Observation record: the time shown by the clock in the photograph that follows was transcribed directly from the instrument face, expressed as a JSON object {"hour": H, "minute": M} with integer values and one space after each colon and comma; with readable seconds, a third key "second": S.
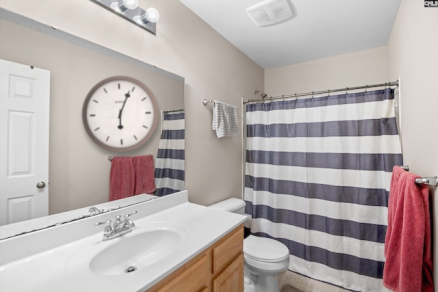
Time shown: {"hour": 6, "minute": 4}
